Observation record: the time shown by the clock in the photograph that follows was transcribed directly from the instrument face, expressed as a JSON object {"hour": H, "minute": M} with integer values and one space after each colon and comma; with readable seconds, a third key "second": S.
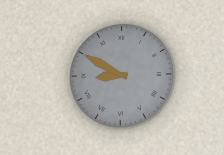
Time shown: {"hour": 8, "minute": 50}
